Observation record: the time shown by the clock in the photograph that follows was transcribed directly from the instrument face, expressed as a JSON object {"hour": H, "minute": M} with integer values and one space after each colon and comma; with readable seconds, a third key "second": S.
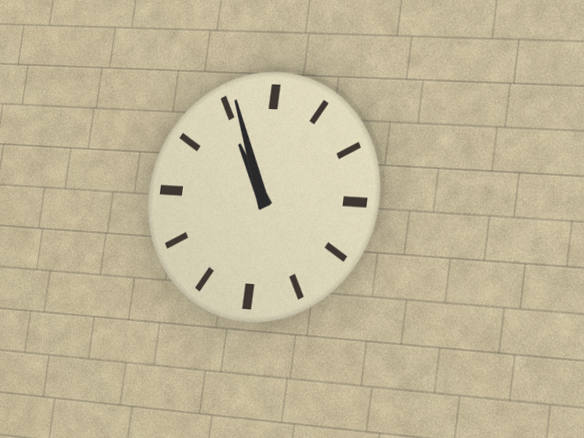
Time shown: {"hour": 10, "minute": 56}
